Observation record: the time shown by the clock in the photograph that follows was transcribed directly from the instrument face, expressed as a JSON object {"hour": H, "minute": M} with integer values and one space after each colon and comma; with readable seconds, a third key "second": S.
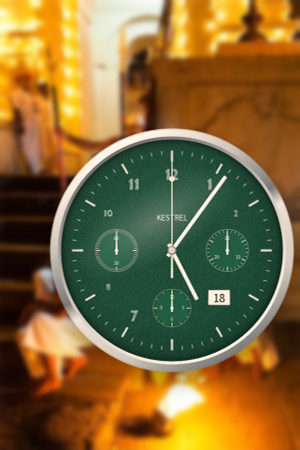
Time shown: {"hour": 5, "minute": 6}
